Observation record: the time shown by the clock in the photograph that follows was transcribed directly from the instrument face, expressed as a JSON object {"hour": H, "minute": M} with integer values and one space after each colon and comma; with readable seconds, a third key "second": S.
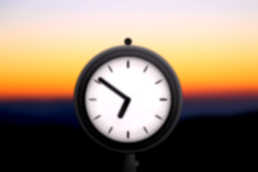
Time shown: {"hour": 6, "minute": 51}
